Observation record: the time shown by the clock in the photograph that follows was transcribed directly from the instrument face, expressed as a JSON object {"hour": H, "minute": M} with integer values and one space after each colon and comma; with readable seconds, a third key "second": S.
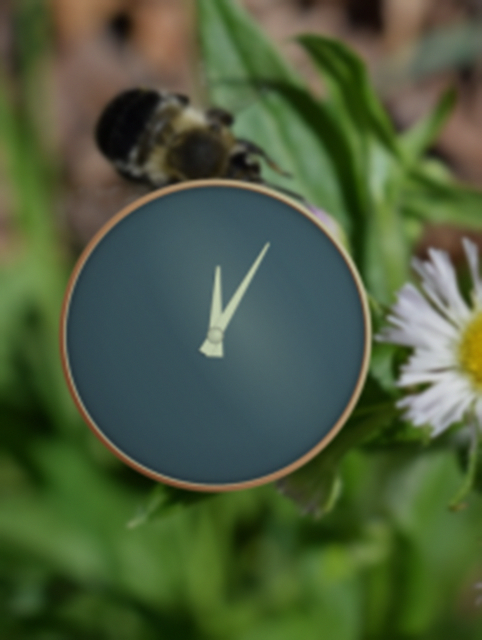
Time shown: {"hour": 12, "minute": 5}
